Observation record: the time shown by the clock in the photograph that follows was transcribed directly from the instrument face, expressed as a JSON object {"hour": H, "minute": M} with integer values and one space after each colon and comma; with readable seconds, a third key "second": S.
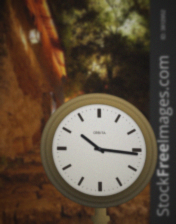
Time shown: {"hour": 10, "minute": 16}
